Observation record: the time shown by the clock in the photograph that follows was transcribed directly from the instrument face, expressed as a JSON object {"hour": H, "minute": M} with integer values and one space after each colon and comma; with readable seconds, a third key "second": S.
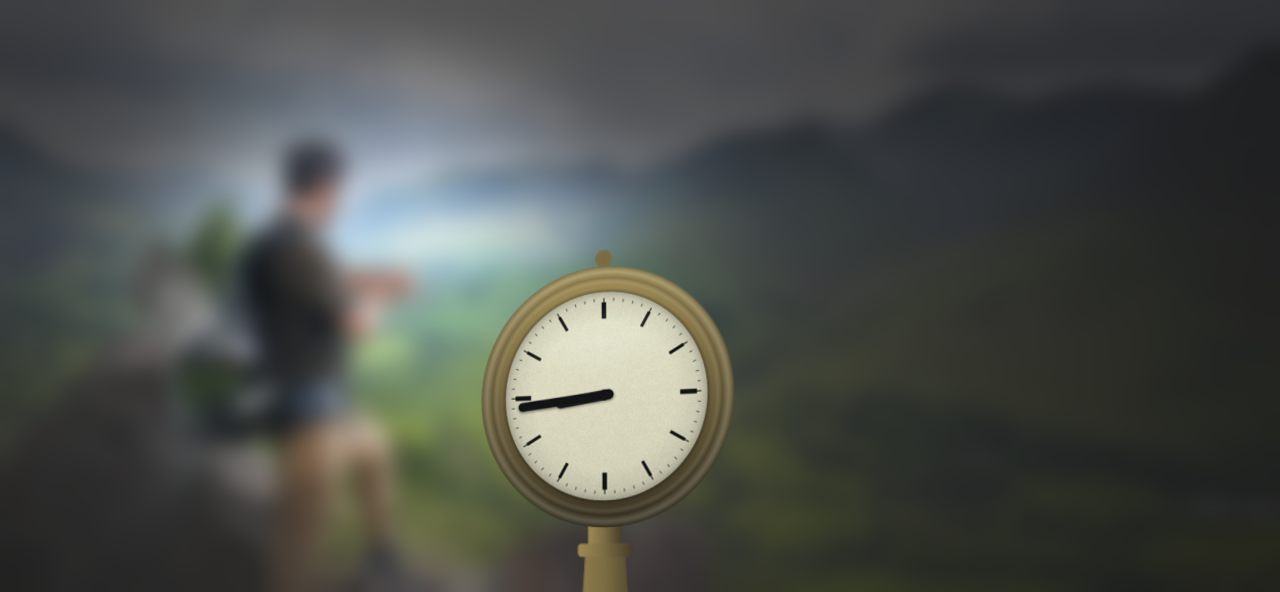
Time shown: {"hour": 8, "minute": 44}
